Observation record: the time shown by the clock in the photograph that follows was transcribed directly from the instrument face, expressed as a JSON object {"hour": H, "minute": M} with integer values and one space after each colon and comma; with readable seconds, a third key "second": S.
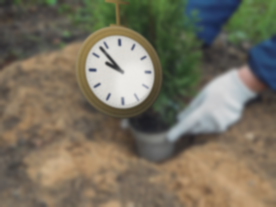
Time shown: {"hour": 9, "minute": 53}
